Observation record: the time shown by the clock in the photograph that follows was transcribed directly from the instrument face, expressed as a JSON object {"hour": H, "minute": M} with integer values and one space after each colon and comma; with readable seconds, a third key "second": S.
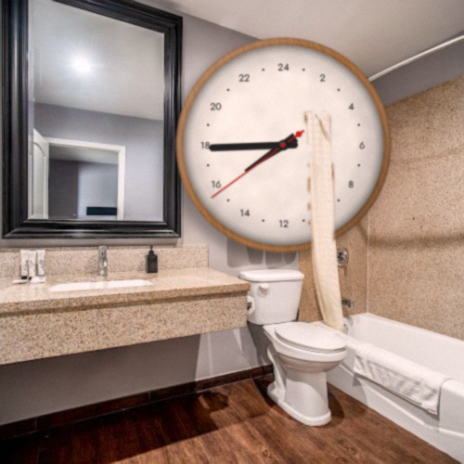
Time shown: {"hour": 15, "minute": 44, "second": 39}
